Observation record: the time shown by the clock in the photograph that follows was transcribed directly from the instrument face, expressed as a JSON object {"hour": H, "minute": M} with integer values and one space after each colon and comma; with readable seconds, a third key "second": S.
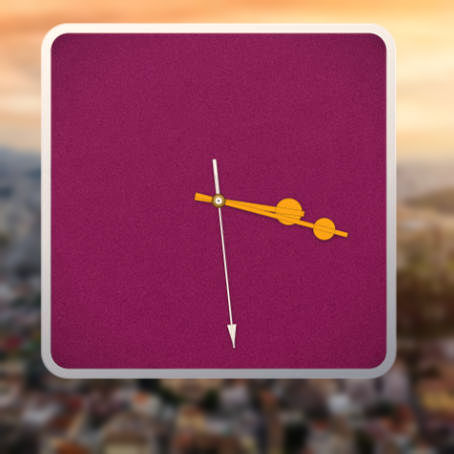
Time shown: {"hour": 3, "minute": 17, "second": 29}
